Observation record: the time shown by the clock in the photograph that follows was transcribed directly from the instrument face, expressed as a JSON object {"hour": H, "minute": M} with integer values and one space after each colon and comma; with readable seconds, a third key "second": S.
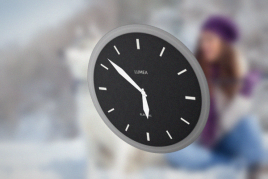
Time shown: {"hour": 5, "minute": 52}
